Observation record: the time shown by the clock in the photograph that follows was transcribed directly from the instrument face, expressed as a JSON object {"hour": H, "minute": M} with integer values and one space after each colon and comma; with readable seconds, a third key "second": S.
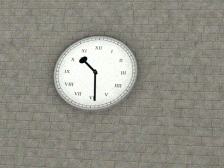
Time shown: {"hour": 10, "minute": 29}
